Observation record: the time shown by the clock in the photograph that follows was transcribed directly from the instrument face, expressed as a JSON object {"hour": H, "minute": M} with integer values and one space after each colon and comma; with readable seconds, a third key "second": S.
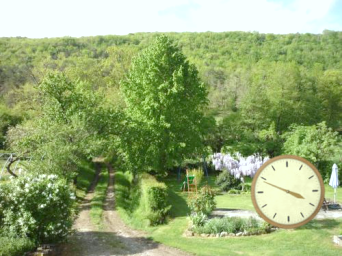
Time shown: {"hour": 3, "minute": 49}
